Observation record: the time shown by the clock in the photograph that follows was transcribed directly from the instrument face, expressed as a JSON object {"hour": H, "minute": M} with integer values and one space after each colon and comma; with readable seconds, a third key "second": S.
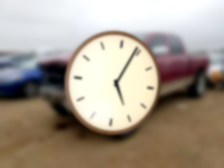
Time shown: {"hour": 5, "minute": 4}
